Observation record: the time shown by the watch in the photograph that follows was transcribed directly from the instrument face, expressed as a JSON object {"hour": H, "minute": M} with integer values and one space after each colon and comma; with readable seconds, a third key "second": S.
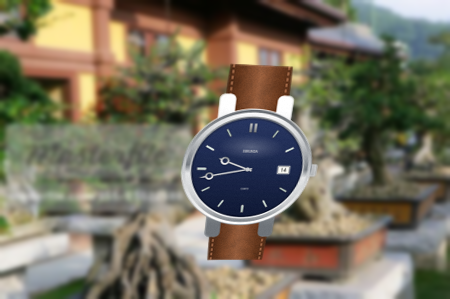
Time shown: {"hour": 9, "minute": 43}
